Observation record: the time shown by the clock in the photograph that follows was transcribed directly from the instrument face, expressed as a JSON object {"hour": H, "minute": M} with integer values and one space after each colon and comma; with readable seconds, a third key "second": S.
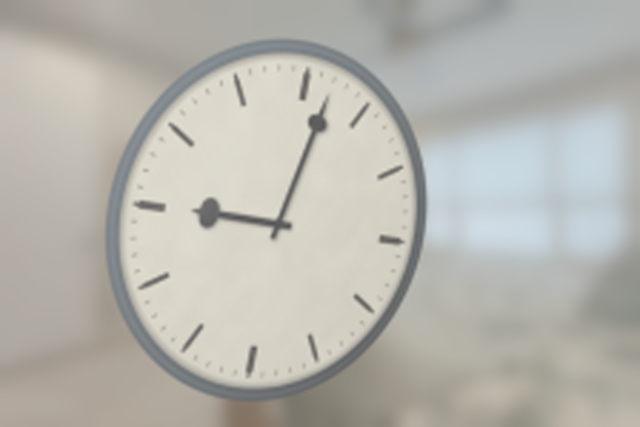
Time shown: {"hour": 9, "minute": 2}
